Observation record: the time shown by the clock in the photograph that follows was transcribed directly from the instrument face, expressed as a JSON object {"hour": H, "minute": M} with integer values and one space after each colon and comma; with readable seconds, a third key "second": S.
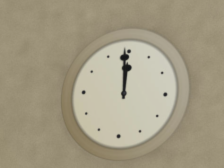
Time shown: {"hour": 11, "minute": 59}
